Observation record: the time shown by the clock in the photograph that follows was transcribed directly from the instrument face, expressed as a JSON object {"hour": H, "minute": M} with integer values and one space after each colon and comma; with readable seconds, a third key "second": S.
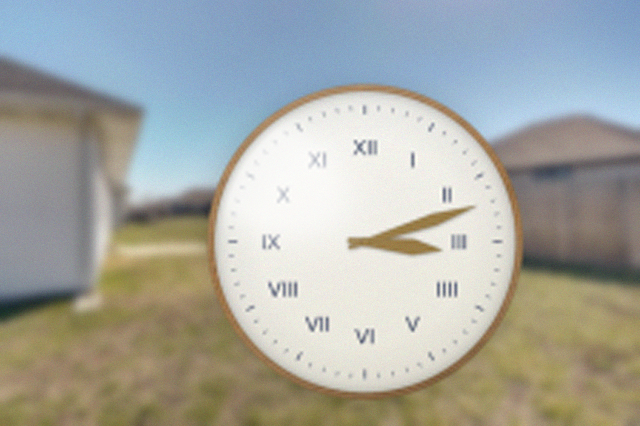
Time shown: {"hour": 3, "minute": 12}
